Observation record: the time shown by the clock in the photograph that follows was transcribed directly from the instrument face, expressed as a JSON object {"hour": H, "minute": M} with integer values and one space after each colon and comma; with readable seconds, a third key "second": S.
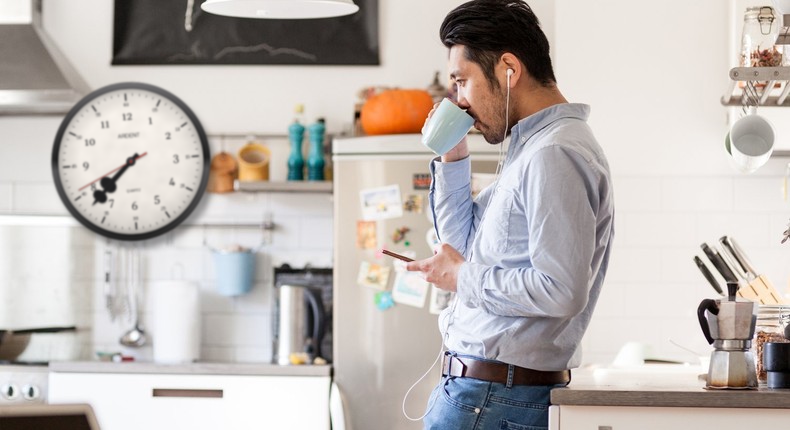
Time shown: {"hour": 7, "minute": 37, "second": 41}
